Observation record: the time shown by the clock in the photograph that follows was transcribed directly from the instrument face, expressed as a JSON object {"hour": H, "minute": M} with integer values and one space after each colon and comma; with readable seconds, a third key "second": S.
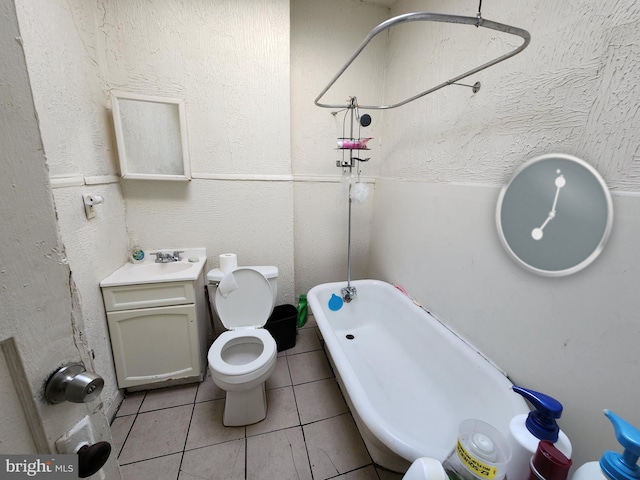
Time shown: {"hour": 7, "minute": 1}
